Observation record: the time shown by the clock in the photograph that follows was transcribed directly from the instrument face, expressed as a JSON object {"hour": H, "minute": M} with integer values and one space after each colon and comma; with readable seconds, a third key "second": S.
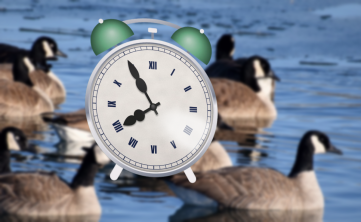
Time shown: {"hour": 7, "minute": 55}
